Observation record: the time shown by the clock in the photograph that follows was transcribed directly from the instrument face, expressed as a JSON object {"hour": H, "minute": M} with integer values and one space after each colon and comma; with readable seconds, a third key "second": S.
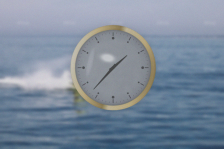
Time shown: {"hour": 1, "minute": 37}
